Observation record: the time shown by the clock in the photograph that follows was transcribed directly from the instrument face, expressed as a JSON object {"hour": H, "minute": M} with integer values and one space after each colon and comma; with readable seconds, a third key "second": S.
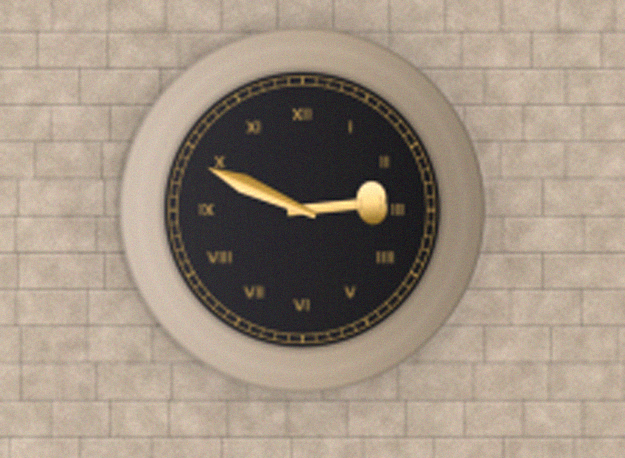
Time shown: {"hour": 2, "minute": 49}
